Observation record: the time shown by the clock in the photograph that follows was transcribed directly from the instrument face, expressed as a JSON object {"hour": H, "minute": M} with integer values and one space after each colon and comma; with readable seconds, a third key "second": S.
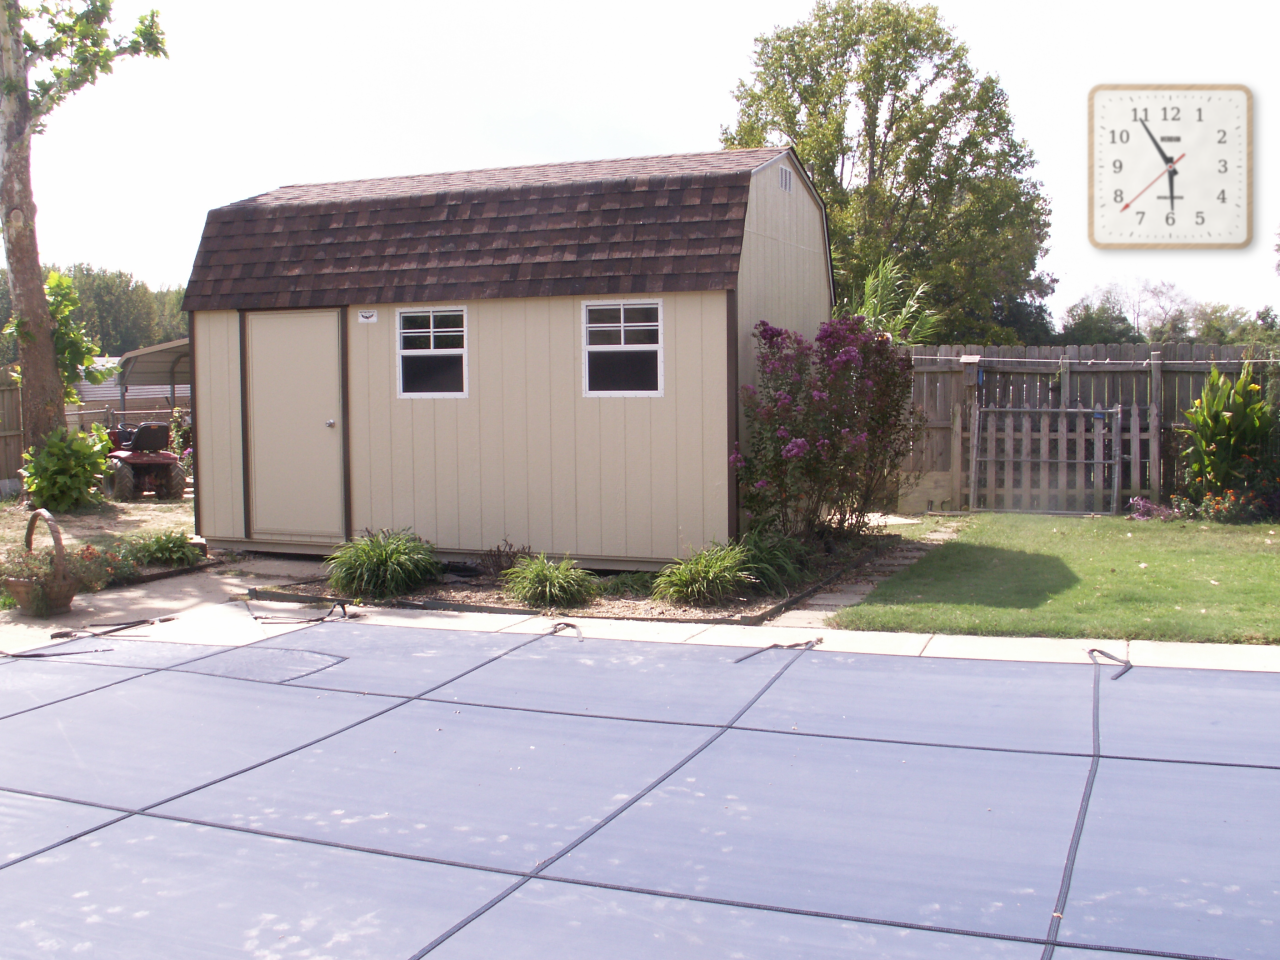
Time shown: {"hour": 5, "minute": 54, "second": 38}
